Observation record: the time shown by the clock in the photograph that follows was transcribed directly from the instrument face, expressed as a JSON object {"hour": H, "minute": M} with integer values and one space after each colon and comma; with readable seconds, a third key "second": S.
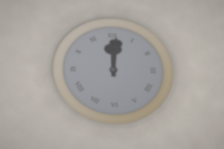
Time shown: {"hour": 12, "minute": 1}
